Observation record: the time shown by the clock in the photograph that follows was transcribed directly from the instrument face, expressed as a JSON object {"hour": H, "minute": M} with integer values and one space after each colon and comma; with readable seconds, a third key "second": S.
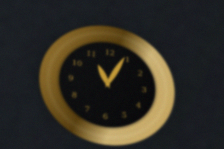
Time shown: {"hour": 11, "minute": 4}
